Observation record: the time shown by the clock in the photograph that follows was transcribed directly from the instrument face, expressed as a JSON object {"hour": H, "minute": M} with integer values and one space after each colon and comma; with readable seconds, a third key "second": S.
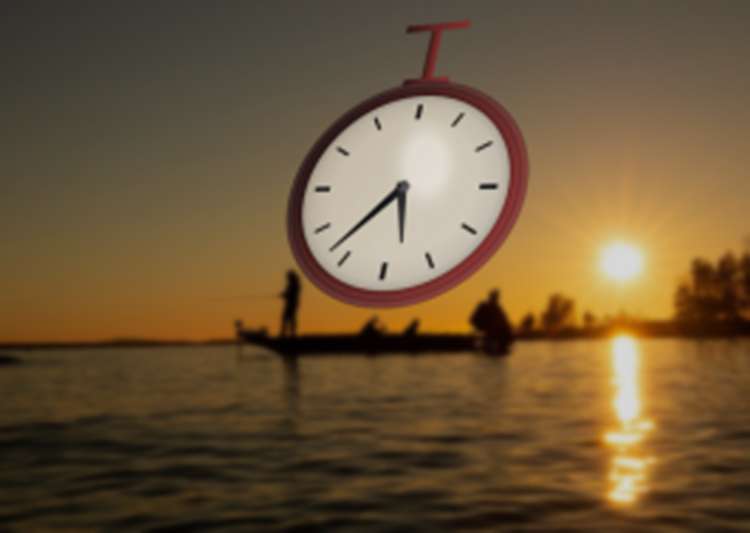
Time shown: {"hour": 5, "minute": 37}
